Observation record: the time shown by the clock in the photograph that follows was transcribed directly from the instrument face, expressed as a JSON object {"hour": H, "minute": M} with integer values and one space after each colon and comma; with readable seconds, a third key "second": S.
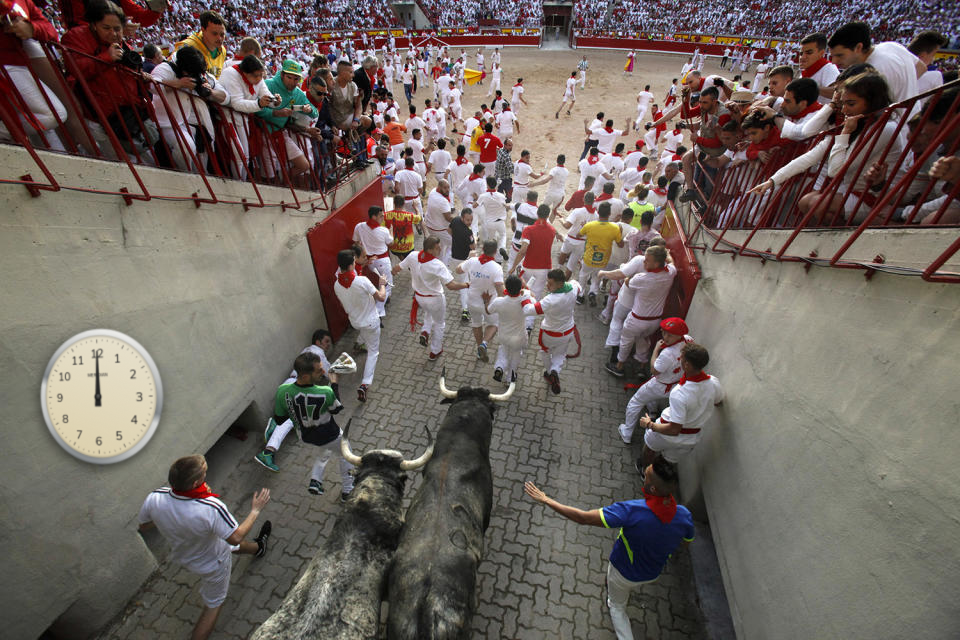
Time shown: {"hour": 12, "minute": 0}
